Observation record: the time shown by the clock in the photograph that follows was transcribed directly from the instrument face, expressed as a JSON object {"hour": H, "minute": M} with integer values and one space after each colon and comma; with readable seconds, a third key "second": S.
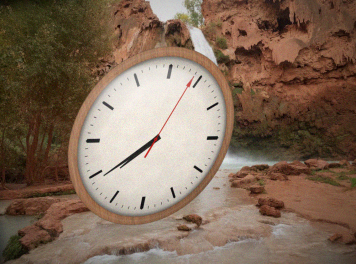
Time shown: {"hour": 7, "minute": 39, "second": 4}
